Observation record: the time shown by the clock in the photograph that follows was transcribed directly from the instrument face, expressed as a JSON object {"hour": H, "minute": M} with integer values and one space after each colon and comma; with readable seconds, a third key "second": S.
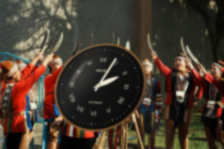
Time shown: {"hour": 2, "minute": 4}
